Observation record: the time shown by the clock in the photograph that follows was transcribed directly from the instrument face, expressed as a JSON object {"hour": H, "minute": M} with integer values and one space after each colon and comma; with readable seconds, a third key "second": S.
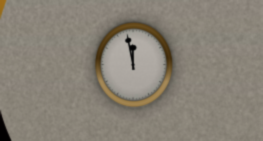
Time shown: {"hour": 11, "minute": 58}
